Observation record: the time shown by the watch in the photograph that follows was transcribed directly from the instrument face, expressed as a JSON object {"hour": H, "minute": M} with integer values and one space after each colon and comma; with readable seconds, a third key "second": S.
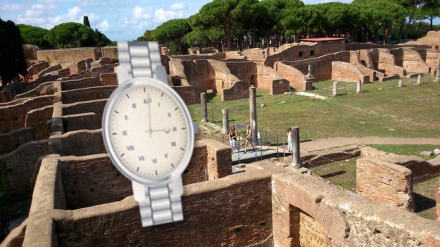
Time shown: {"hour": 3, "minute": 1}
